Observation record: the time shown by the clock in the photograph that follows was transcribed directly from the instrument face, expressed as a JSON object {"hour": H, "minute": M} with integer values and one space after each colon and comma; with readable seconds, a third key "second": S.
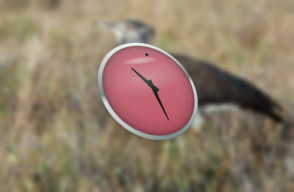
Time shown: {"hour": 10, "minute": 27}
